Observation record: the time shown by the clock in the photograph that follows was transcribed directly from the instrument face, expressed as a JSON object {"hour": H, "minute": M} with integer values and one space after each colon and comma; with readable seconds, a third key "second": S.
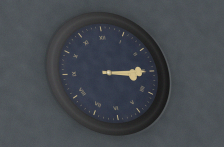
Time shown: {"hour": 3, "minute": 15}
